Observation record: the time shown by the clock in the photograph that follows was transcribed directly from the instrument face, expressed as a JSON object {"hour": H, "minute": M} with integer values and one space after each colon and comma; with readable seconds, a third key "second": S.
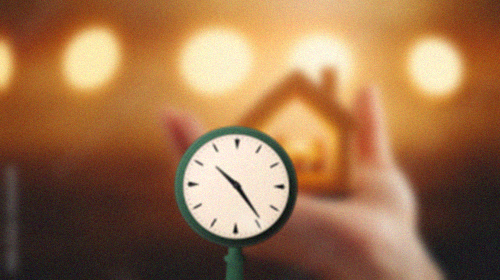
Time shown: {"hour": 10, "minute": 24}
